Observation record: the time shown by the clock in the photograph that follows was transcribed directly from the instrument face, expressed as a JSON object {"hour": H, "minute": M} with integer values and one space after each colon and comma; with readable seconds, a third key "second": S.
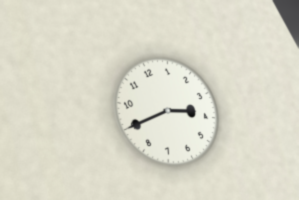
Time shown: {"hour": 3, "minute": 45}
